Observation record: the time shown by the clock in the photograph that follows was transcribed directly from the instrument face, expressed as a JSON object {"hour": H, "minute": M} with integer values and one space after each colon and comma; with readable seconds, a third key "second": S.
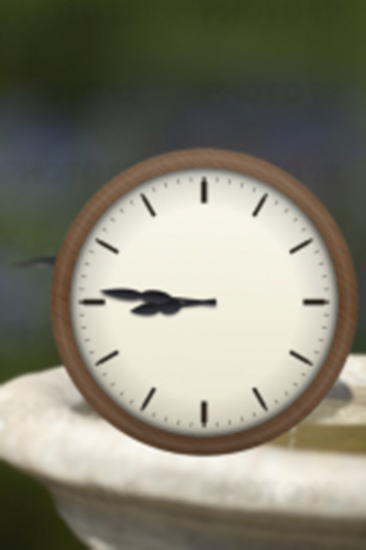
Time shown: {"hour": 8, "minute": 46}
